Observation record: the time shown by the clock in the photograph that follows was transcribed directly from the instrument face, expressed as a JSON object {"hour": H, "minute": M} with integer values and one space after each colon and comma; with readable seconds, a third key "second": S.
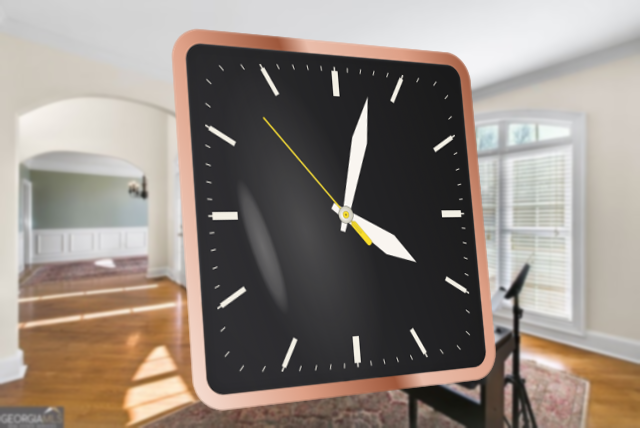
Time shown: {"hour": 4, "minute": 2, "second": 53}
